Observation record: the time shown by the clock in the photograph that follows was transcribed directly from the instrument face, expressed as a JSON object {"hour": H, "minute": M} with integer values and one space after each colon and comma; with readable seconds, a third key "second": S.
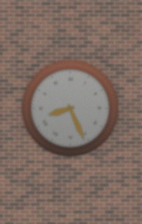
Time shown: {"hour": 8, "minute": 26}
